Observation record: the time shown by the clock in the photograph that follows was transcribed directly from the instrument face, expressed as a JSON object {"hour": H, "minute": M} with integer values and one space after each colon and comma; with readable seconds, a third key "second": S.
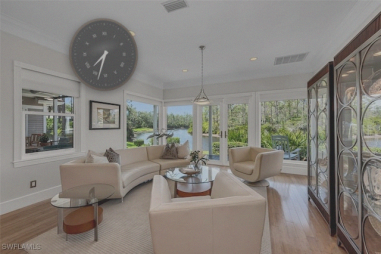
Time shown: {"hour": 7, "minute": 33}
